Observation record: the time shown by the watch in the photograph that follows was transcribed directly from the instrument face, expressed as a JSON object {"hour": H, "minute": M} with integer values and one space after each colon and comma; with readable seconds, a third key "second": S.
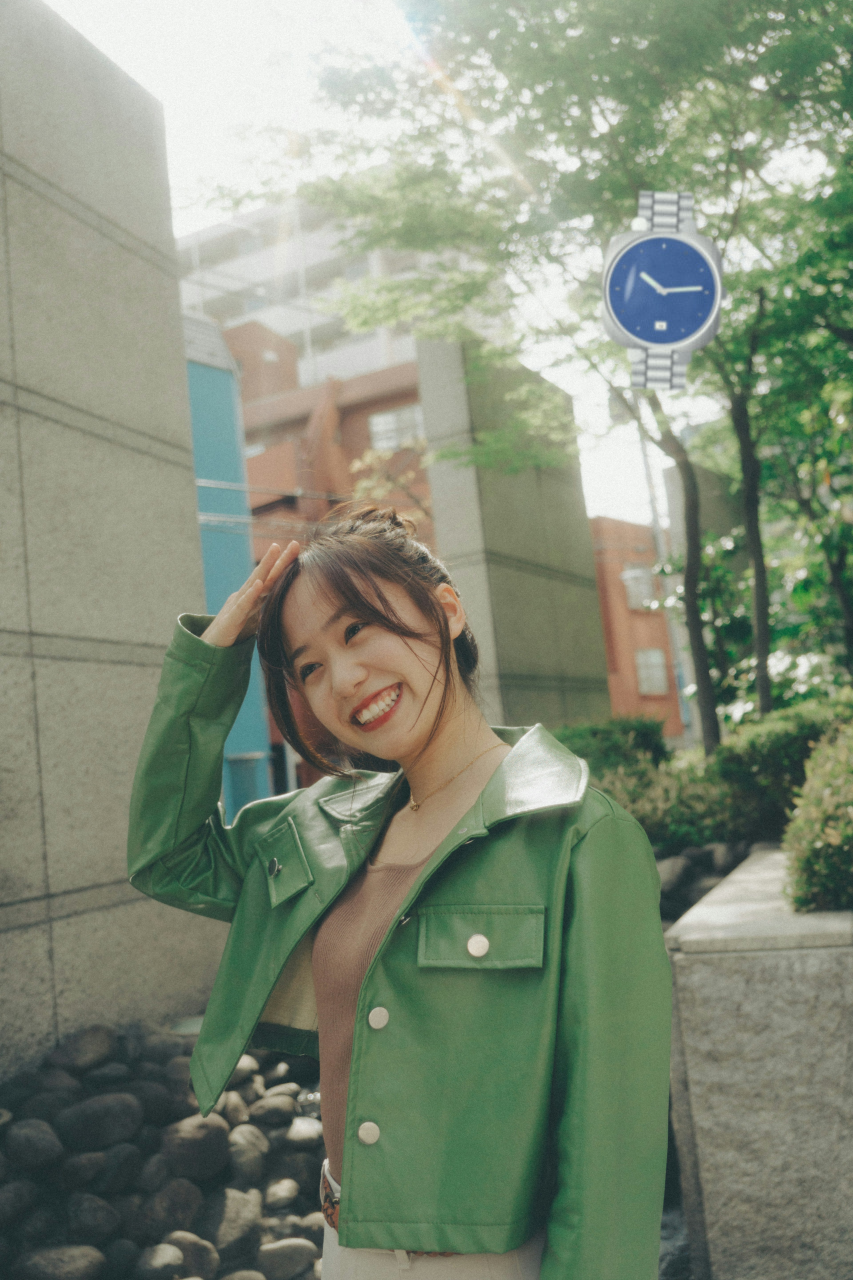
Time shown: {"hour": 10, "minute": 14}
